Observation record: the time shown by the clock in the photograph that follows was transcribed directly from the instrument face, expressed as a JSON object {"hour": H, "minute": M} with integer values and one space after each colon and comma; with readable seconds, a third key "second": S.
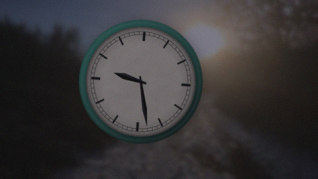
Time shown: {"hour": 9, "minute": 28}
